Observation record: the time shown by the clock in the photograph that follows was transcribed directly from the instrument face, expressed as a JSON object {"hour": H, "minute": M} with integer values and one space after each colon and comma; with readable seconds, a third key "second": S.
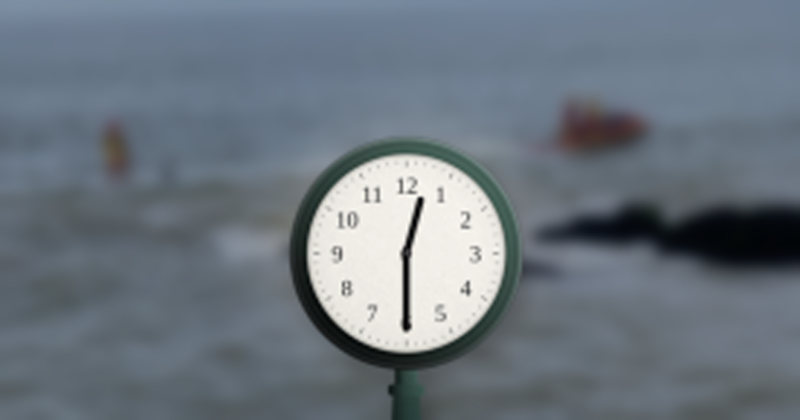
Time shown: {"hour": 12, "minute": 30}
